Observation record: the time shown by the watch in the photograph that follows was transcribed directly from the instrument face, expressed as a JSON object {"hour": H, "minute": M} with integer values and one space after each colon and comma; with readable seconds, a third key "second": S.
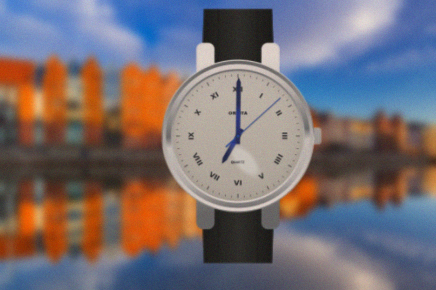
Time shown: {"hour": 7, "minute": 0, "second": 8}
